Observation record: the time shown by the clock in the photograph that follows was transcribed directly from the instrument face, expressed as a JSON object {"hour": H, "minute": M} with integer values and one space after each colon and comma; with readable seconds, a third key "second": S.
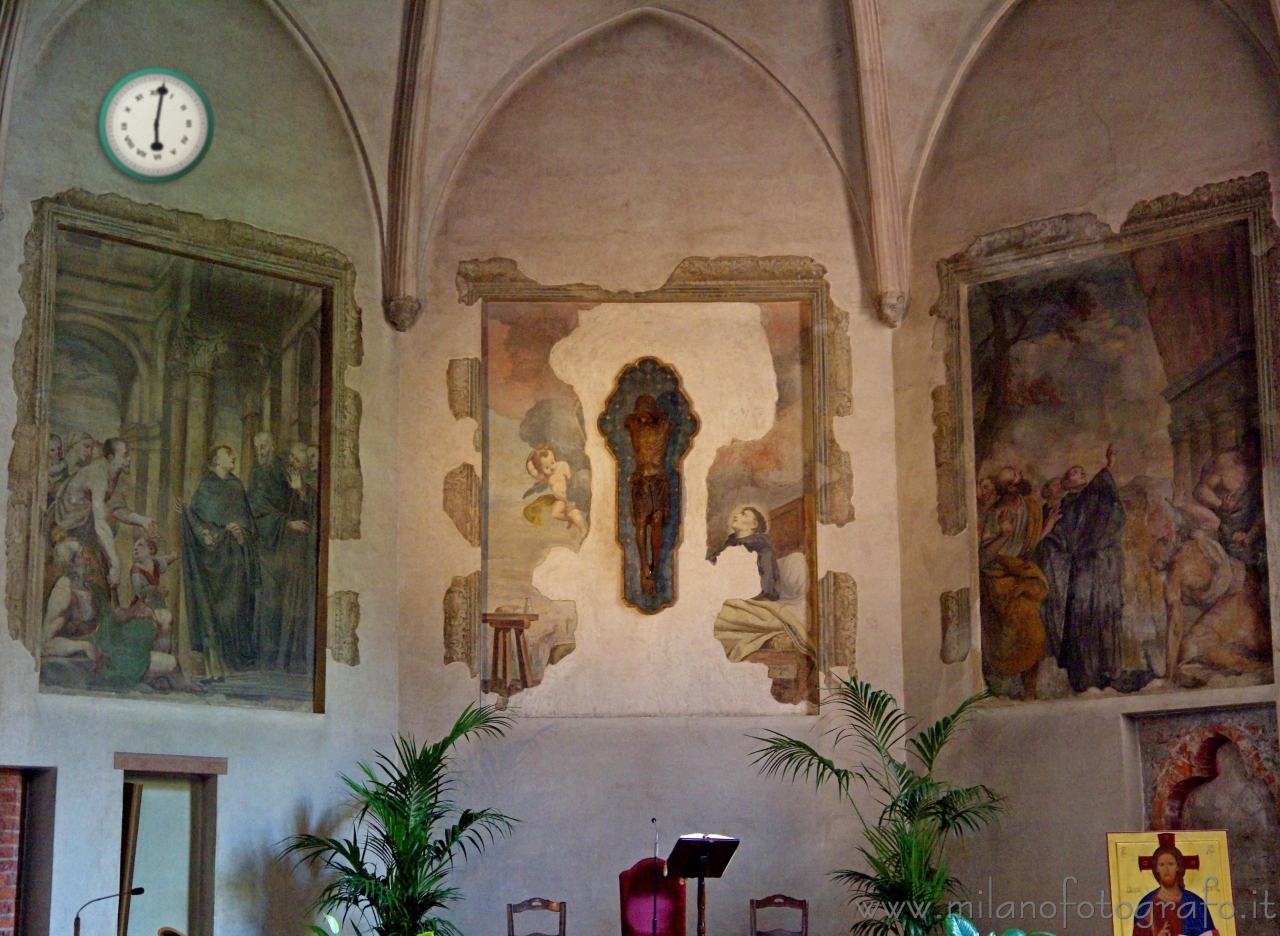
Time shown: {"hour": 6, "minute": 2}
